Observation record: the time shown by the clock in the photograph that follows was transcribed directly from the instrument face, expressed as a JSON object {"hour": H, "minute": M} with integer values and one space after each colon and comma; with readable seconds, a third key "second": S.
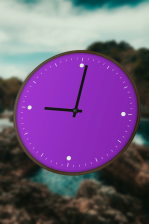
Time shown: {"hour": 9, "minute": 1}
